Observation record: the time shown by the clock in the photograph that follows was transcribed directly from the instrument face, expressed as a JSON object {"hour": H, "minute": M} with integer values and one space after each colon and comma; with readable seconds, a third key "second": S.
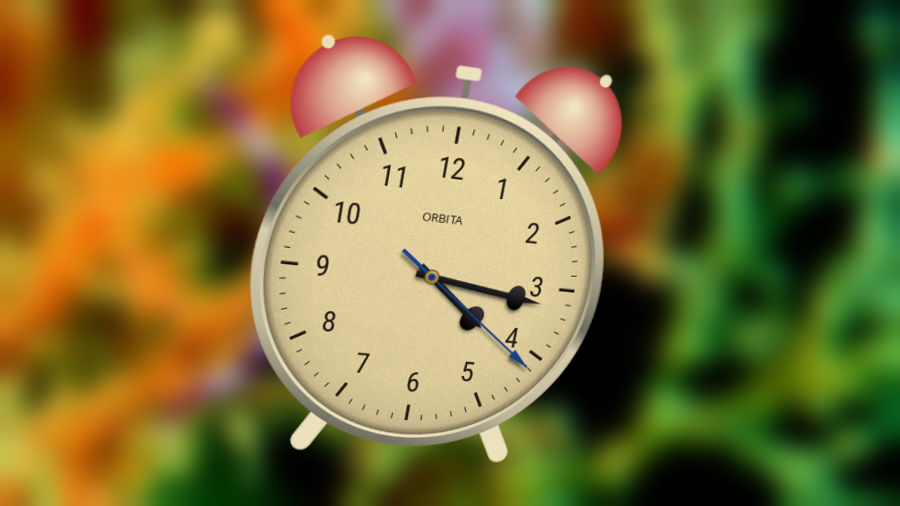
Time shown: {"hour": 4, "minute": 16, "second": 21}
